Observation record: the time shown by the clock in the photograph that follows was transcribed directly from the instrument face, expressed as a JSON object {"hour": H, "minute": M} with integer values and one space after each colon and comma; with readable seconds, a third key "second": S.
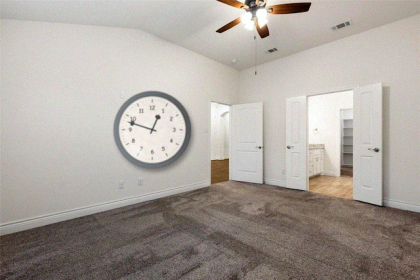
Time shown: {"hour": 12, "minute": 48}
